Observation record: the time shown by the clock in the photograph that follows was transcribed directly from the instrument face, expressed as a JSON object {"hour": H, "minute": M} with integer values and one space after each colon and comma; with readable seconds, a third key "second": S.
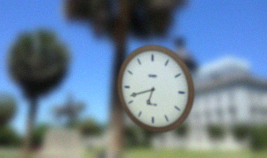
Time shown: {"hour": 6, "minute": 42}
